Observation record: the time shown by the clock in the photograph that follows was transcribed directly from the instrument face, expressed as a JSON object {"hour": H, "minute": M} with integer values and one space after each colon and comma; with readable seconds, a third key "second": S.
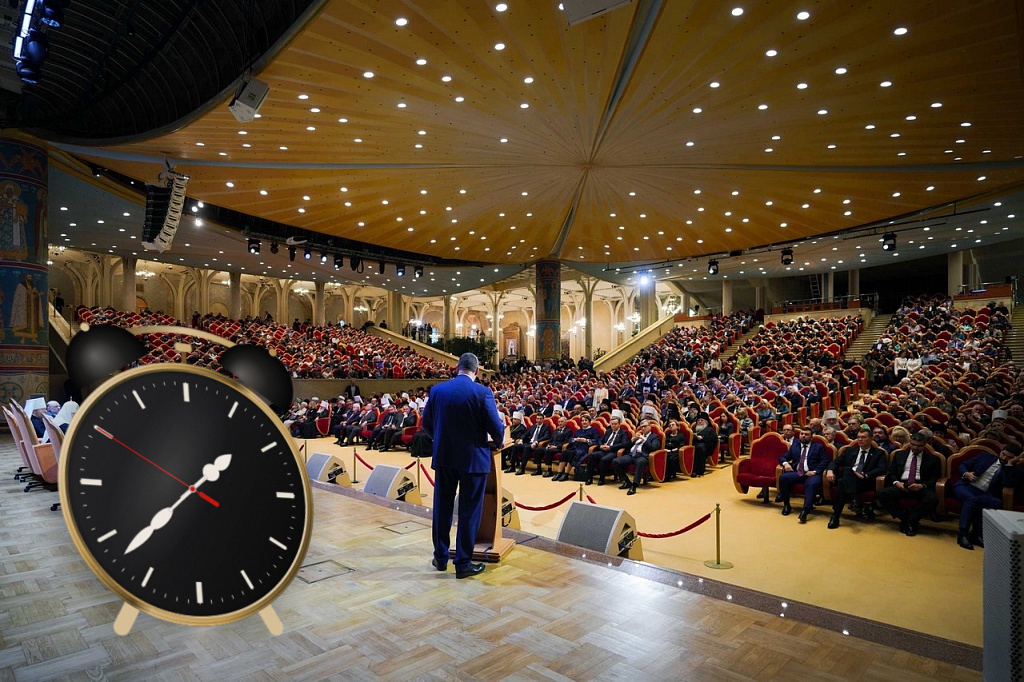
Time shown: {"hour": 1, "minute": 37, "second": 50}
